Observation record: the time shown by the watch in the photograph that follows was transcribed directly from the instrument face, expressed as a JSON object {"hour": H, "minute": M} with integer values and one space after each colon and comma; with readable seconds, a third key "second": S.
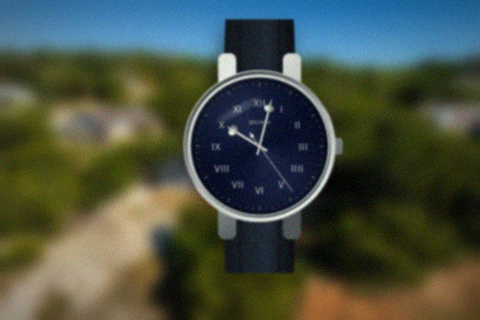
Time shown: {"hour": 10, "minute": 2, "second": 24}
